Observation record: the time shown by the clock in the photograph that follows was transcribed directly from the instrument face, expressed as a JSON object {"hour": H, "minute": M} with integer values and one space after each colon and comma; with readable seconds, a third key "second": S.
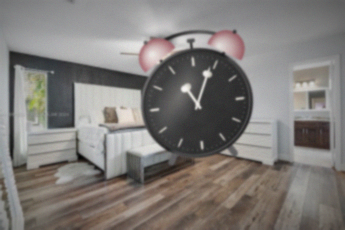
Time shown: {"hour": 11, "minute": 4}
